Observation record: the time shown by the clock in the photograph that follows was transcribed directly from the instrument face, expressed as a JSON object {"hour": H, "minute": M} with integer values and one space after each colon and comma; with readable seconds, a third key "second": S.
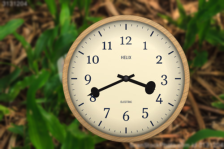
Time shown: {"hour": 3, "minute": 41}
